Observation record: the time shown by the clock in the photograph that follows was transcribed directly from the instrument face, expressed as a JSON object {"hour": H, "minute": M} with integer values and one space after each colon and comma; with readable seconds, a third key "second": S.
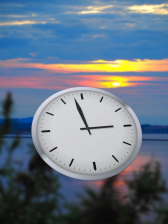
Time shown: {"hour": 2, "minute": 58}
